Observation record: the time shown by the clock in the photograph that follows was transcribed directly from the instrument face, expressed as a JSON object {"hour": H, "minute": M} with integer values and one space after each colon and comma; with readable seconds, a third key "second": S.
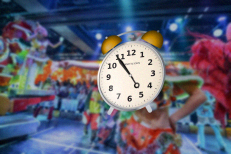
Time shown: {"hour": 4, "minute": 54}
